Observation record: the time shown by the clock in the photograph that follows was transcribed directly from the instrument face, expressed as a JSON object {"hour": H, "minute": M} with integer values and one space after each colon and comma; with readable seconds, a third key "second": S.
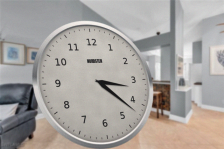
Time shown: {"hour": 3, "minute": 22}
